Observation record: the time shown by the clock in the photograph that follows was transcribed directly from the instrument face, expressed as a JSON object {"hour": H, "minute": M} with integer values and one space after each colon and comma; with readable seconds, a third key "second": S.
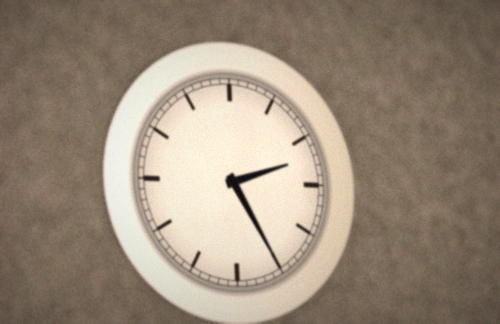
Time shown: {"hour": 2, "minute": 25}
